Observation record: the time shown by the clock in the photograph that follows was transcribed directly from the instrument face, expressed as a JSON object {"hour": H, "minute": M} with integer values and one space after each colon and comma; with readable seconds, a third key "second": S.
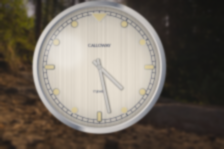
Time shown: {"hour": 4, "minute": 28}
